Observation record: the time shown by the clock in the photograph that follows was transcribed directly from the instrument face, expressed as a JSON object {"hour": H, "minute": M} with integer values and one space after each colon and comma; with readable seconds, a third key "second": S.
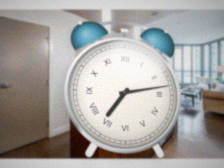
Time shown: {"hour": 7, "minute": 13}
